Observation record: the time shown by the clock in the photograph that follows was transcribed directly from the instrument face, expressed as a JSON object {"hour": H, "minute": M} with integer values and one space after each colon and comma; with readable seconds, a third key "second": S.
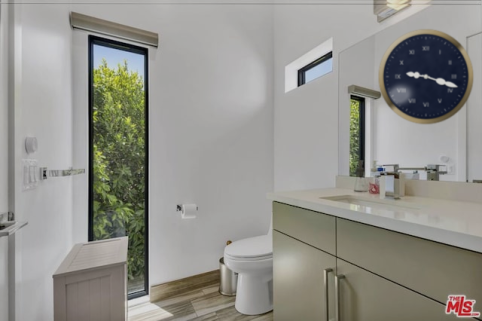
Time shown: {"hour": 9, "minute": 18}
